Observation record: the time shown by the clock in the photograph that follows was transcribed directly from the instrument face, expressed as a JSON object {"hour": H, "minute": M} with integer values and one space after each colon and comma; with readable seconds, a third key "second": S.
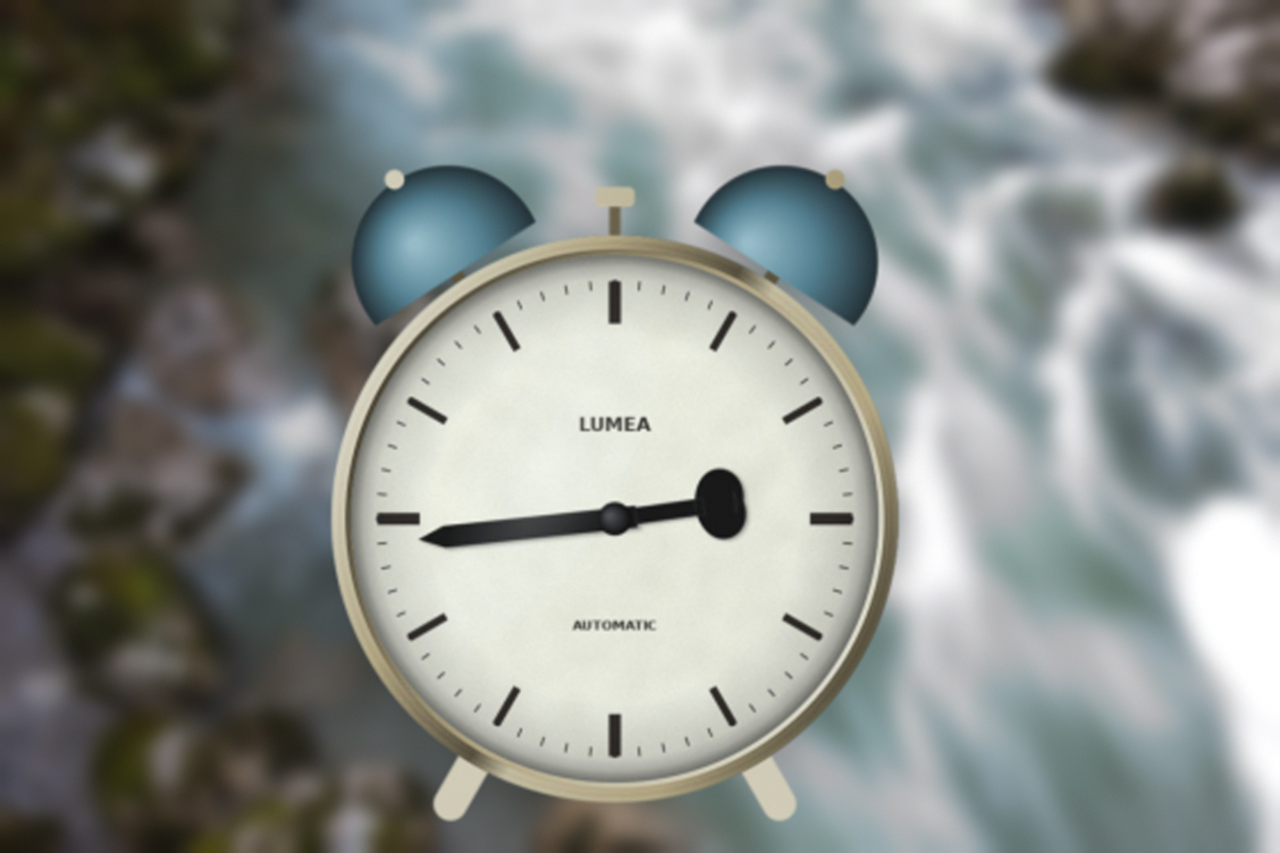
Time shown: {"hour": 2, "minute": 44}
